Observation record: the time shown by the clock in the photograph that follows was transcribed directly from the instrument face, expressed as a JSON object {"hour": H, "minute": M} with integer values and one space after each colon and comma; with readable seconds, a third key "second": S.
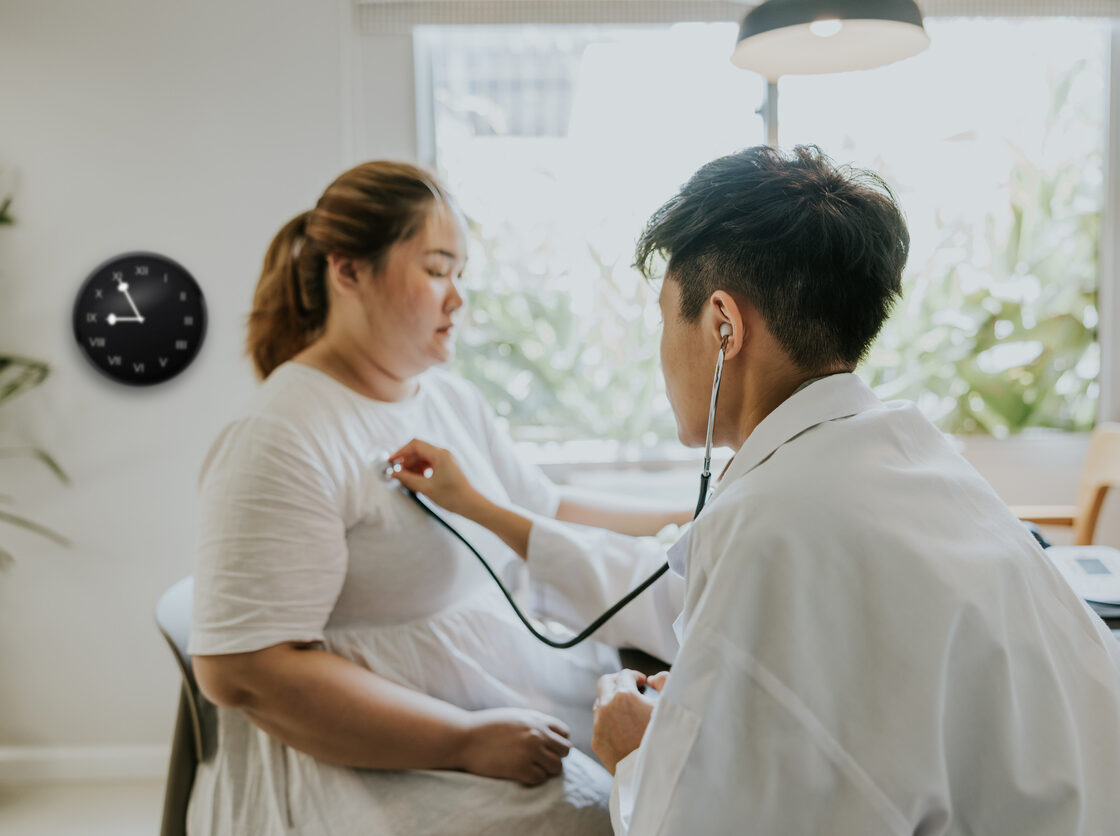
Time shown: {"hour": 8, "minute": 55}
